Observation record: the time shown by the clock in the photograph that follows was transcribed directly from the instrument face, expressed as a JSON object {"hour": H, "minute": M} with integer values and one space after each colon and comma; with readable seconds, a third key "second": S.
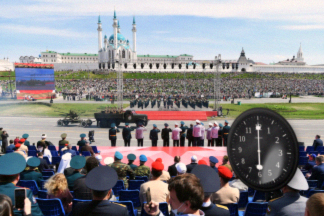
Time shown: {"hour": 6, "minute": 0}
